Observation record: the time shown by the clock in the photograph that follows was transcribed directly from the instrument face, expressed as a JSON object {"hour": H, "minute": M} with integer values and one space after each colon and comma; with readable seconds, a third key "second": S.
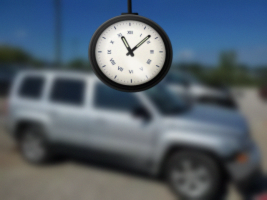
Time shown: {"hour": 11, "minute": 8}
